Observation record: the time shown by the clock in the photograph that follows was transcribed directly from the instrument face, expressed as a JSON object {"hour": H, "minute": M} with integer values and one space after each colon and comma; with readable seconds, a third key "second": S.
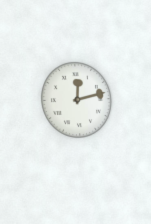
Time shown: {"hour": 12, "minute": 13}
